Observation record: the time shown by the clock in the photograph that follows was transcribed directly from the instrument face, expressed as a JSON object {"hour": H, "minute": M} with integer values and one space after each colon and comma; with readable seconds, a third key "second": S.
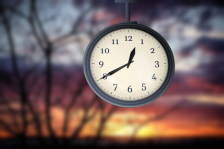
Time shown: {"hour": 12, "minute": 40}
